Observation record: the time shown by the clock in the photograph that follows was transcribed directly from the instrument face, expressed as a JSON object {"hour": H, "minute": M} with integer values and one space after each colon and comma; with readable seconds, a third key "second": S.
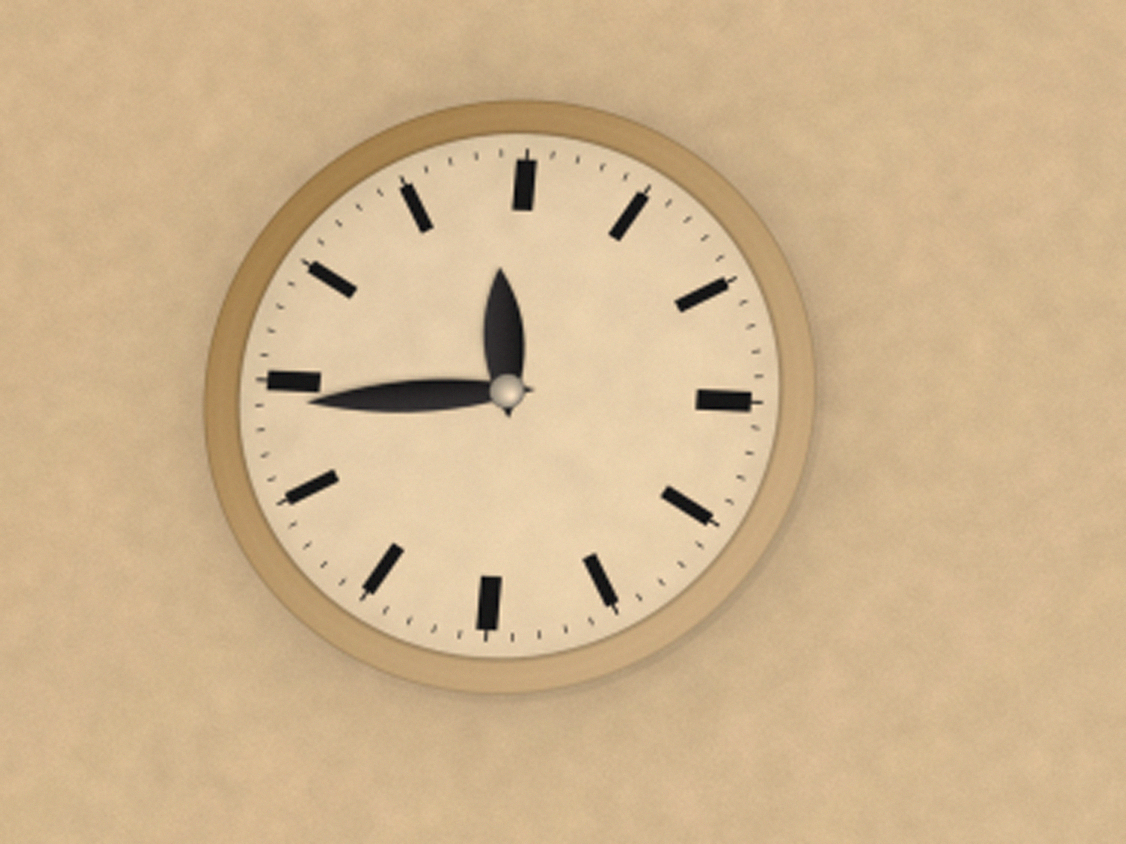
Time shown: {"hour": 11, "minute": 44}
